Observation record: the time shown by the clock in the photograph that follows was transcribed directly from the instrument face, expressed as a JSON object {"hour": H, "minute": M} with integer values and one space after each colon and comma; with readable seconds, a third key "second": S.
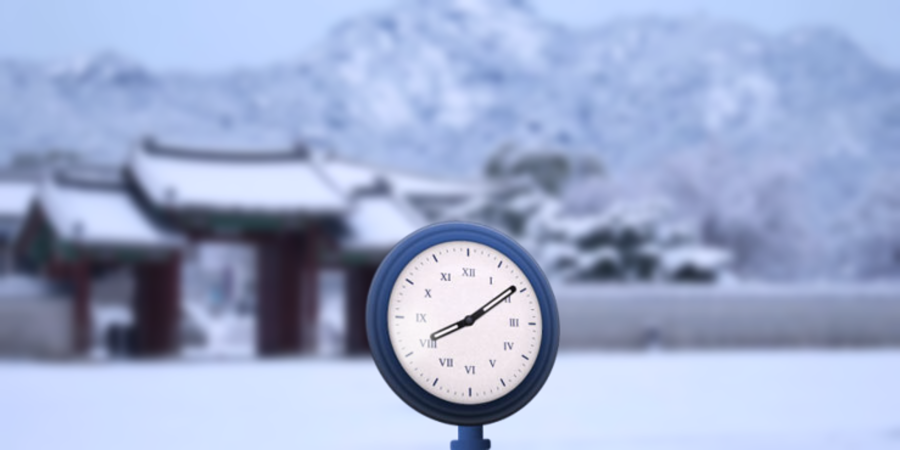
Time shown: {"hour": 8, "minute": 9}
